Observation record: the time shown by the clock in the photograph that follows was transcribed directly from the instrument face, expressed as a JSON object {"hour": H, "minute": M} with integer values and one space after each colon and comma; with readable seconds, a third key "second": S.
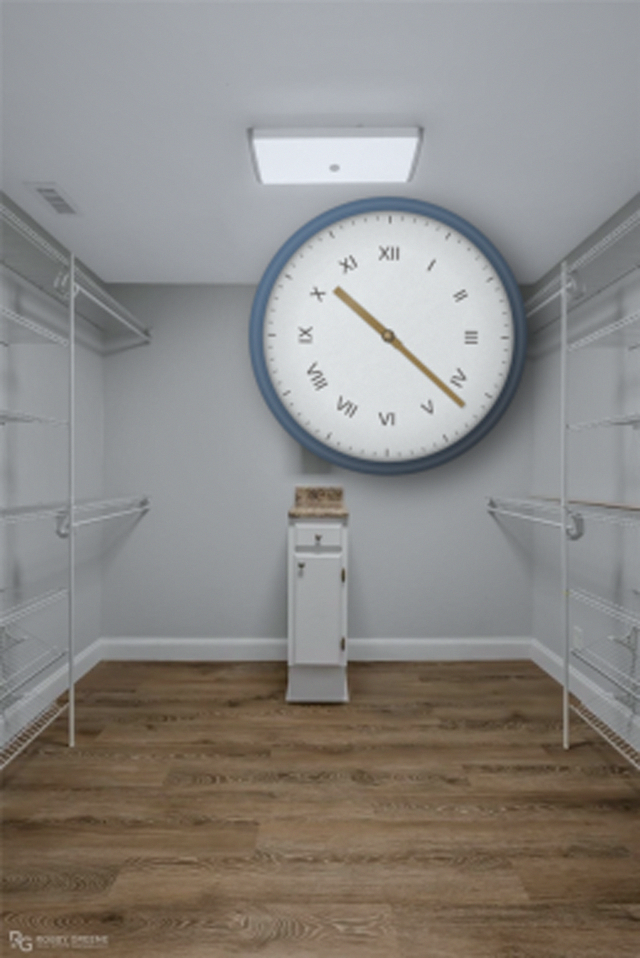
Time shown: {"hour": 10, "minute": 22}
